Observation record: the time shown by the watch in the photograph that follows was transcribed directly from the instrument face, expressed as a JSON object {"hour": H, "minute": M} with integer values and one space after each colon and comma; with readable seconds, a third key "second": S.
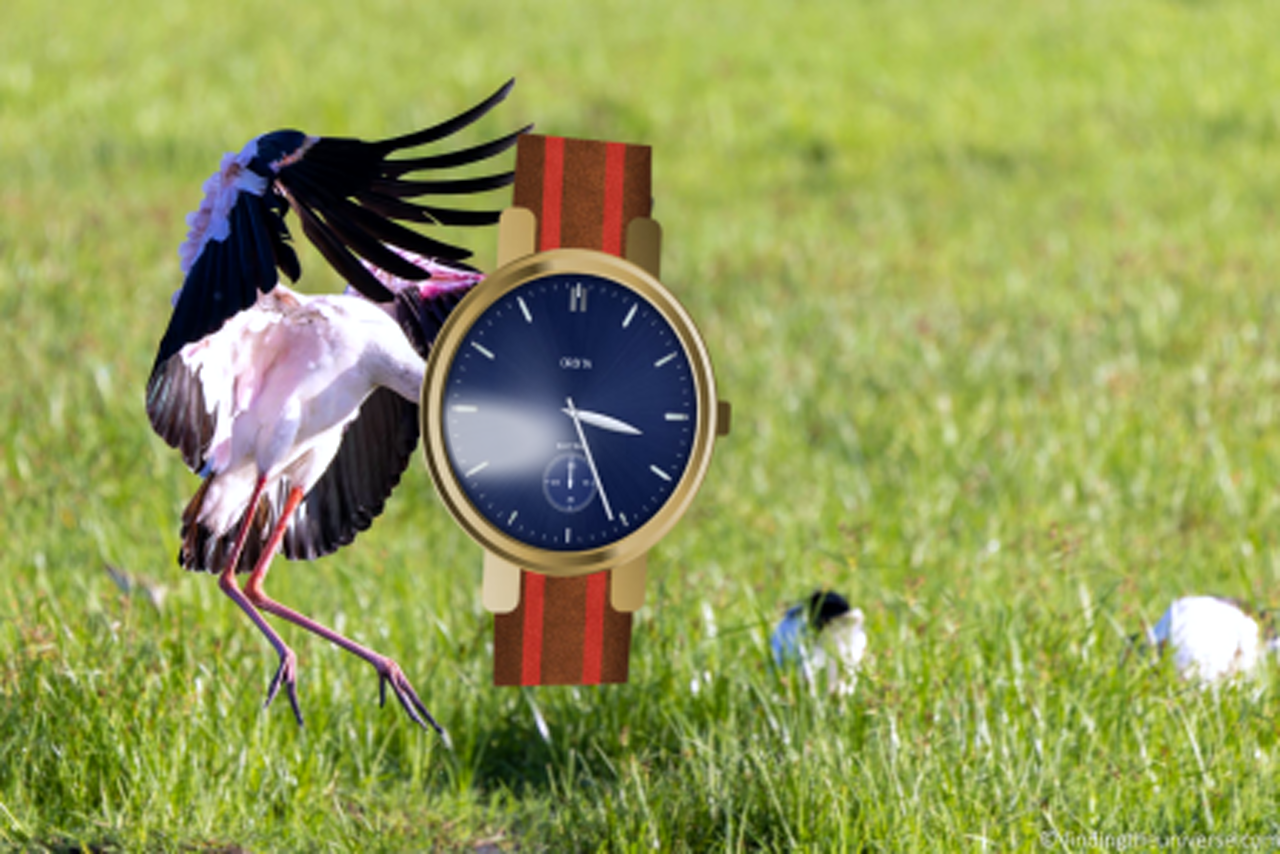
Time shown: {"hour": 3, "minute": 26}
